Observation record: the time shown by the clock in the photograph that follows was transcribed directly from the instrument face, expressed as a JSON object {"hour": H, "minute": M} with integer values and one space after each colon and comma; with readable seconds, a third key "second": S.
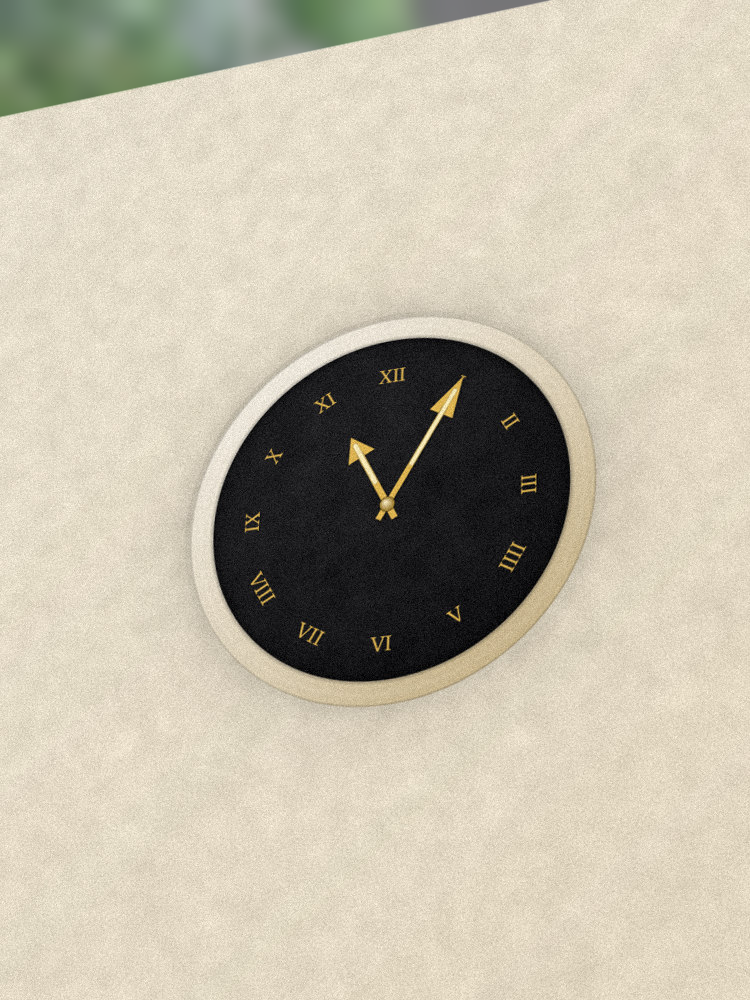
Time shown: {"hour": 11, "minute": 5}
